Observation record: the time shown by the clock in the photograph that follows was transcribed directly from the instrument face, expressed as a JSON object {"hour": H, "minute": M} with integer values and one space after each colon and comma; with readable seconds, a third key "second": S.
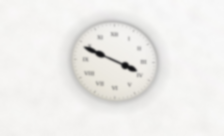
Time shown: {"hour": 3, "minute": 49}
